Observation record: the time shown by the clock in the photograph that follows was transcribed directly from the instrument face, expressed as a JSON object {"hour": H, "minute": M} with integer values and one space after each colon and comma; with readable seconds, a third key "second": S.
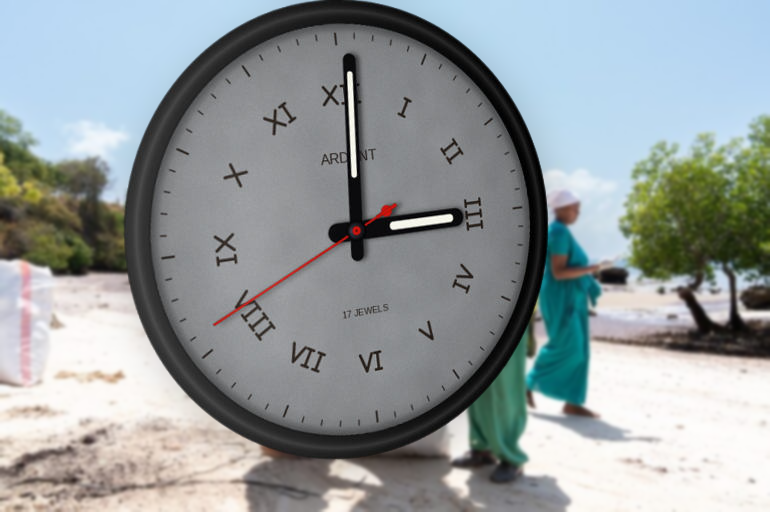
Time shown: {"hour": 3, "minute": 0, "second": 41}
